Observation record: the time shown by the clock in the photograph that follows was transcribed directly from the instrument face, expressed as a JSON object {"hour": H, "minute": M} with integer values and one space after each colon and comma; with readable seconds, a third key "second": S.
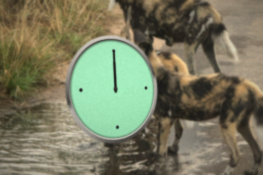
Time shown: {"hour": 12, "minute": 0}
